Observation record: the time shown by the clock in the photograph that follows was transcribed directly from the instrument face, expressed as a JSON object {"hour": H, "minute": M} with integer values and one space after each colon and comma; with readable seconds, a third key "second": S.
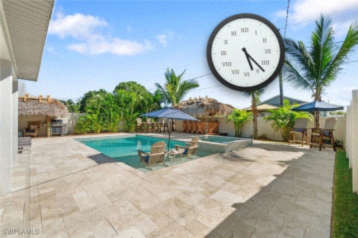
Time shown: {"hour": 5, "minute": 23}
